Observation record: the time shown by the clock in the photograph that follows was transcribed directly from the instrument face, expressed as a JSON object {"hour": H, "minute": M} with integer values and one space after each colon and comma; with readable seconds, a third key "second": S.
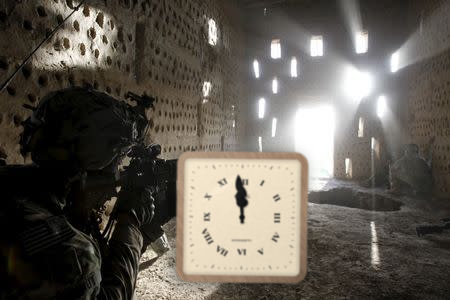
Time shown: {"hour": 11, "minute": 59}
